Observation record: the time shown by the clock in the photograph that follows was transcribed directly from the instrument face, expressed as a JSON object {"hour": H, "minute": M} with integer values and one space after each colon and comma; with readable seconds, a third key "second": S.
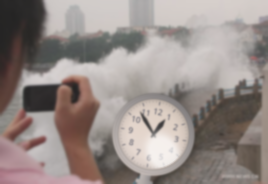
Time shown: {"hour": 12, "minute": 53}
